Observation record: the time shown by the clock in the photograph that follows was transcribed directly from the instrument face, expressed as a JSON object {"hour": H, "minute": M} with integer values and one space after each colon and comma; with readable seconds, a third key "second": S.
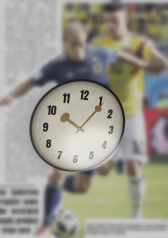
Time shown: {"hour": 10, "minute": 6}
